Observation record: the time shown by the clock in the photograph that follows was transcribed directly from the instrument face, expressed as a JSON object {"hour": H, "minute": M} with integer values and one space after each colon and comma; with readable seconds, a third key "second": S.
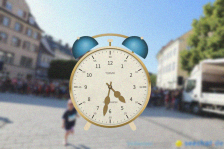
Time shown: {"hour": 4, "minute": 32}
